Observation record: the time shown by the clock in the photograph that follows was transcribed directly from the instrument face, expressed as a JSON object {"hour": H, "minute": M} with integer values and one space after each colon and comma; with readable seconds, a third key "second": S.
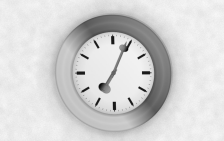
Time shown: {"hour": 7, "minute": 4}
